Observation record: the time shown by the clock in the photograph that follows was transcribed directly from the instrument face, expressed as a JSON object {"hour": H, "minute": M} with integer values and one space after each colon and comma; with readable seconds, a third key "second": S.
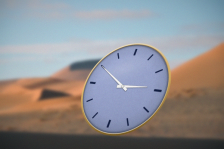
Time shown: {"hour": 2, "minute": 50}
